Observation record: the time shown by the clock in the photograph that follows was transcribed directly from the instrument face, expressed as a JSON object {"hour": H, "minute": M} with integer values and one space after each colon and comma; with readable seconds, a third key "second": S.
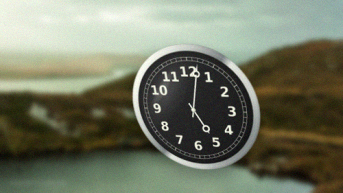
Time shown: {"hour": 5, "minute": 2}
